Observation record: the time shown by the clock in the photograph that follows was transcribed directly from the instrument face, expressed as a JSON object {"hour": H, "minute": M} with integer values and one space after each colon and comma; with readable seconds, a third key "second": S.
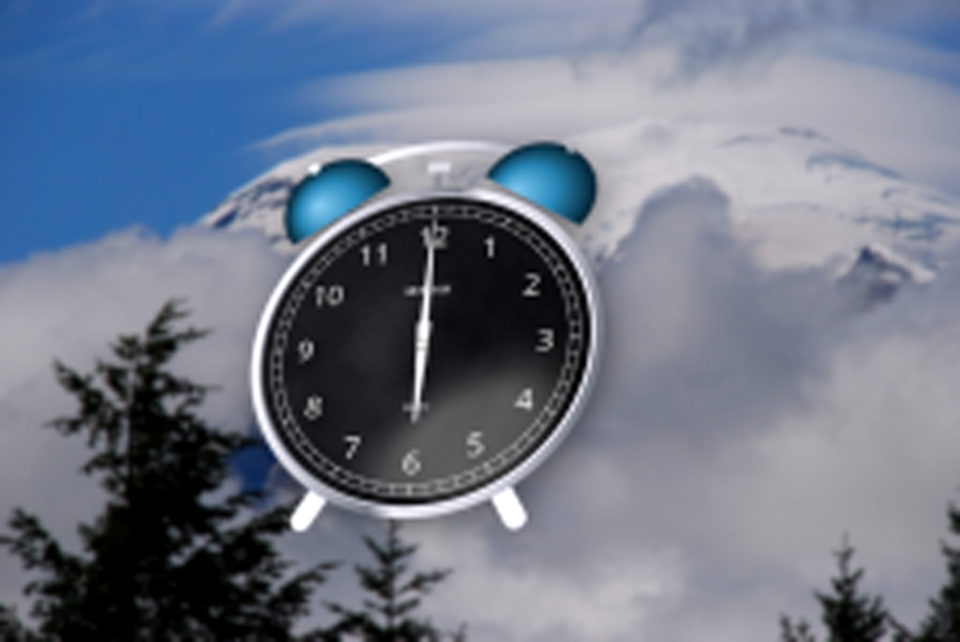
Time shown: {"hour": 6, "minute": 0}
